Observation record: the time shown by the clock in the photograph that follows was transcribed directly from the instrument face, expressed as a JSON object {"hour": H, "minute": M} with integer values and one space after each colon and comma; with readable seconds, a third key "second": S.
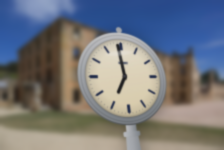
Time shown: {"hour": 6, "minute": 59}
